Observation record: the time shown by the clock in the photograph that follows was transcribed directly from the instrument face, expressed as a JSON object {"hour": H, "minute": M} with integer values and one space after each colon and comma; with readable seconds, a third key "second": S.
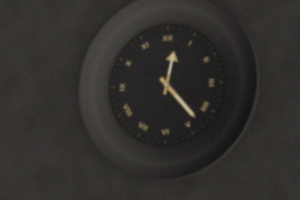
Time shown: {"hour": 12, "minute": 23}
